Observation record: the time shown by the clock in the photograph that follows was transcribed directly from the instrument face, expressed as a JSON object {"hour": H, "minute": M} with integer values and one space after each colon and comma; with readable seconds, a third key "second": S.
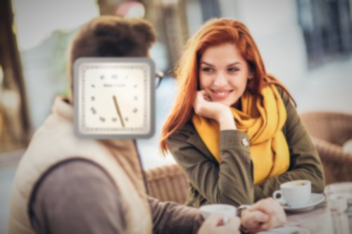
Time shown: {"hour": 5, "minute": 27}
